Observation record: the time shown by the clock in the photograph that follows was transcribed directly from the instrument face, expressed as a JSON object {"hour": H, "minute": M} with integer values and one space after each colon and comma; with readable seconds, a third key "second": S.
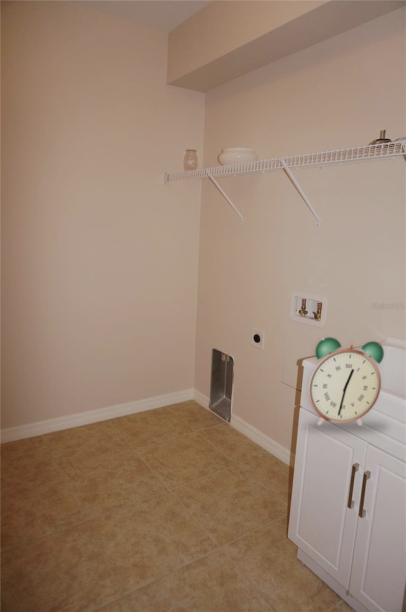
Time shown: {"hour": 12, "minute": 31}
